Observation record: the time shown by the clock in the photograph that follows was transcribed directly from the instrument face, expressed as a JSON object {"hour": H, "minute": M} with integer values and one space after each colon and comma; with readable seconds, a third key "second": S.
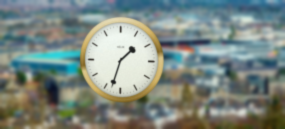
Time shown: {"hour": 1, "minute": 33}
